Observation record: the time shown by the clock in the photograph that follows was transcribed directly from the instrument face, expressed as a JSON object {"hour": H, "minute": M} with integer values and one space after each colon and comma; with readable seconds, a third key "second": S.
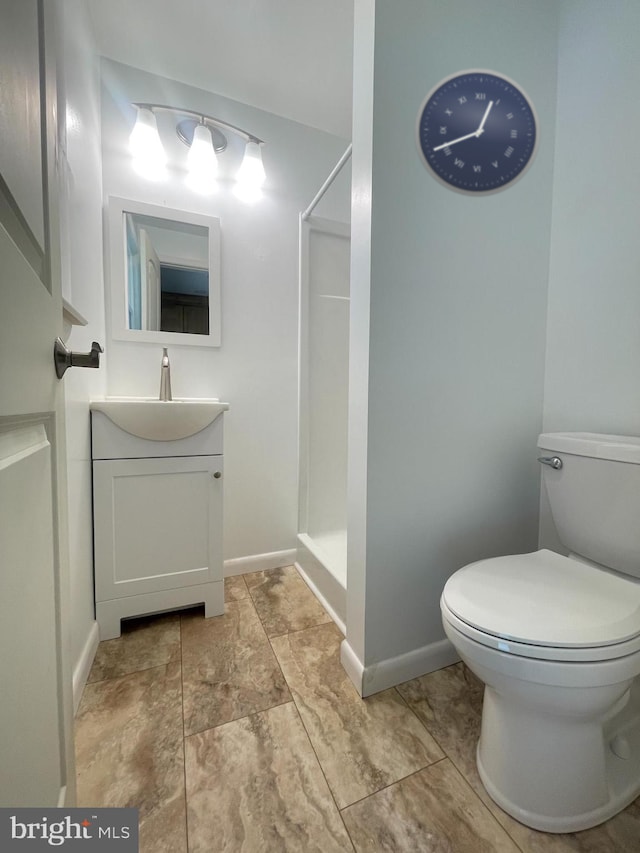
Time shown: {"hour": 12, "minute": 41}
